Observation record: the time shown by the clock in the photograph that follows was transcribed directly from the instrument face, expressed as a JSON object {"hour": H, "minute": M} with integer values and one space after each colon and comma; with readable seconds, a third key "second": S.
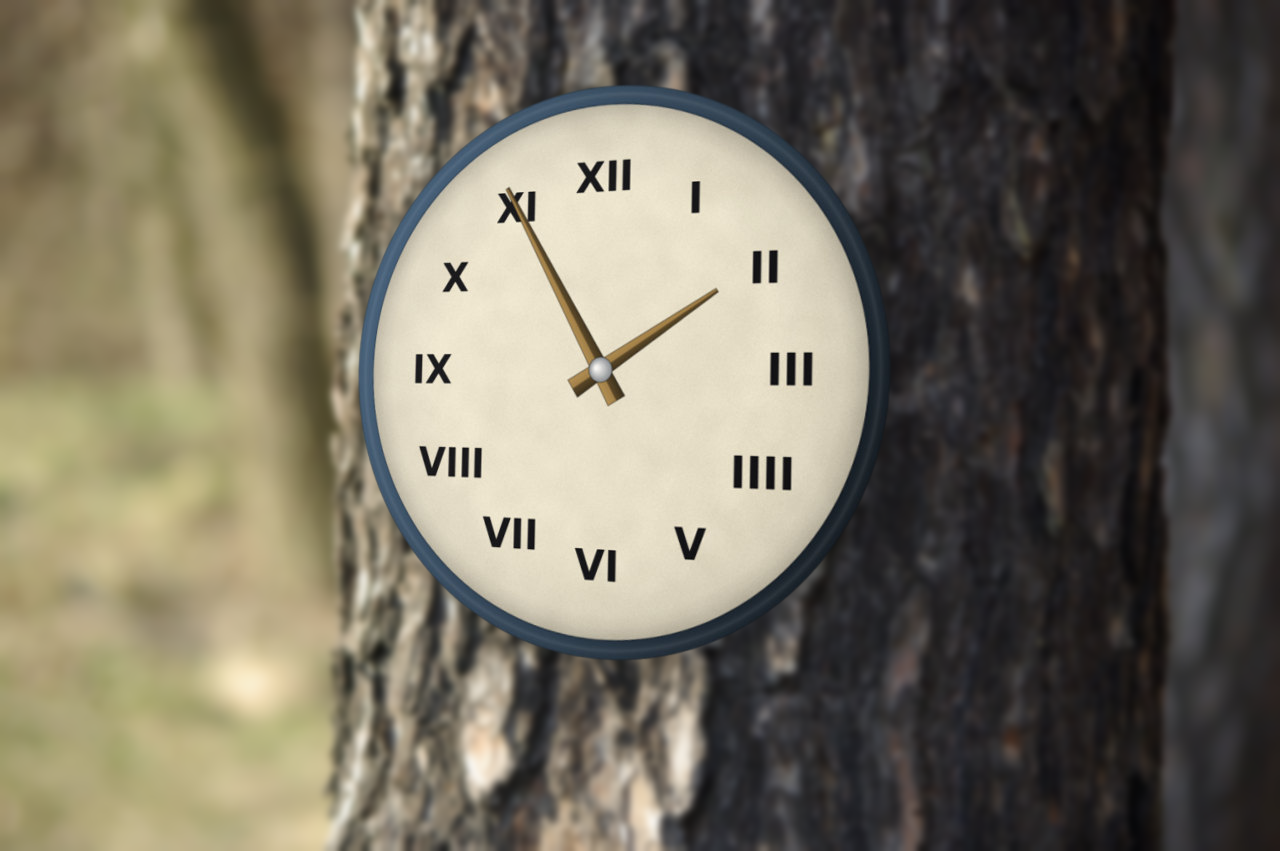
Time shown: {"hour": 1, "minute": 55}
